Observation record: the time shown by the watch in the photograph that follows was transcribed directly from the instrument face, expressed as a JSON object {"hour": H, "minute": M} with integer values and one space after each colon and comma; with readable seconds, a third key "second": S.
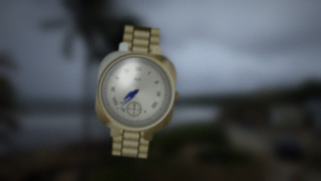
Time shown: {"hour": 7, "minute": 37}
